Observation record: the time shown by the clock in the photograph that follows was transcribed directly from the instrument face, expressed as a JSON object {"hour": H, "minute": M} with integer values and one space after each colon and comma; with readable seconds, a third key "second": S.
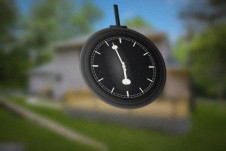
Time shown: {"hour": 5, "minute": 57}
